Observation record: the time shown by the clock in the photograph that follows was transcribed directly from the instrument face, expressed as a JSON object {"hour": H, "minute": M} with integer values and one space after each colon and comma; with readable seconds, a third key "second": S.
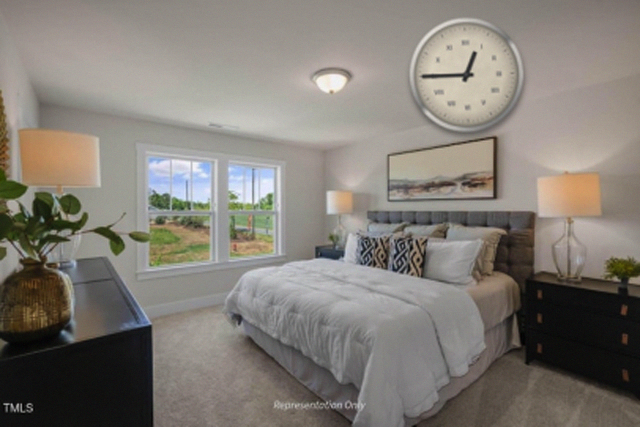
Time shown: {"hour": 12, "minute": 45}
